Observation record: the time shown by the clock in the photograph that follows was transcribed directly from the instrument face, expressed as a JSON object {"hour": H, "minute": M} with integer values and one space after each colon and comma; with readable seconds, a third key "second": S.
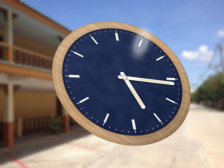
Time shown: {"hour": 5, "minute": 16}
